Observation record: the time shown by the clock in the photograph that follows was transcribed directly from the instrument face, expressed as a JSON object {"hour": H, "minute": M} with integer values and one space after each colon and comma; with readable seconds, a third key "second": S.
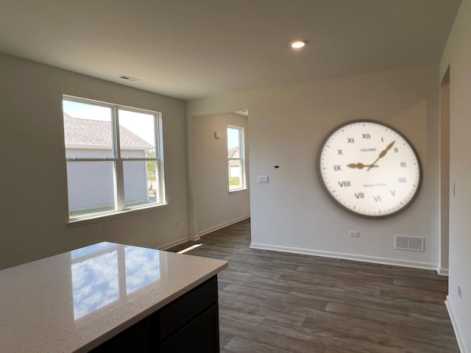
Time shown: {"hour": 9, "minute": 8}
